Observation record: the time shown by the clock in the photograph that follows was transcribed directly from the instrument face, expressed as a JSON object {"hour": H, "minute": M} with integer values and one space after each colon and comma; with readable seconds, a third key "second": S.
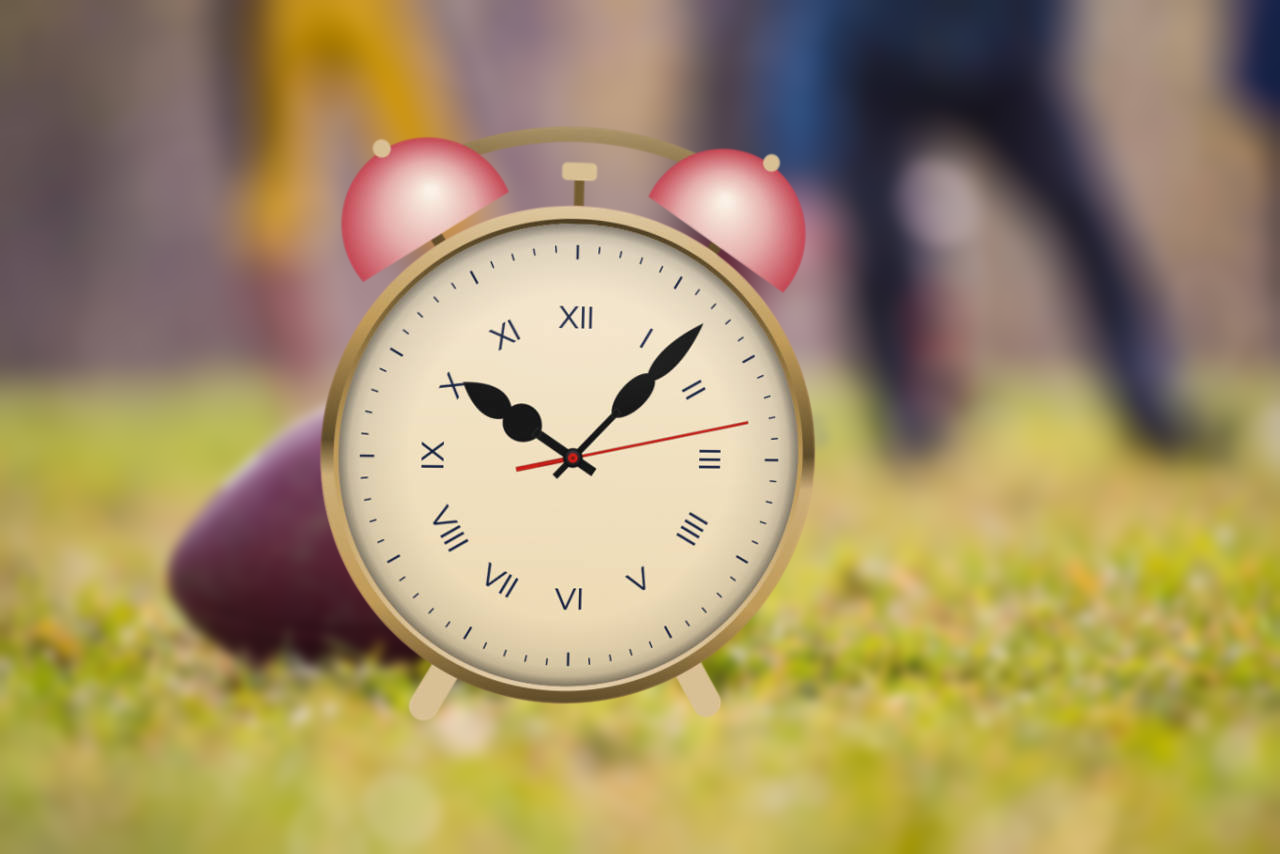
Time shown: {"hour": 10, "minute": 7, "second": 13}
